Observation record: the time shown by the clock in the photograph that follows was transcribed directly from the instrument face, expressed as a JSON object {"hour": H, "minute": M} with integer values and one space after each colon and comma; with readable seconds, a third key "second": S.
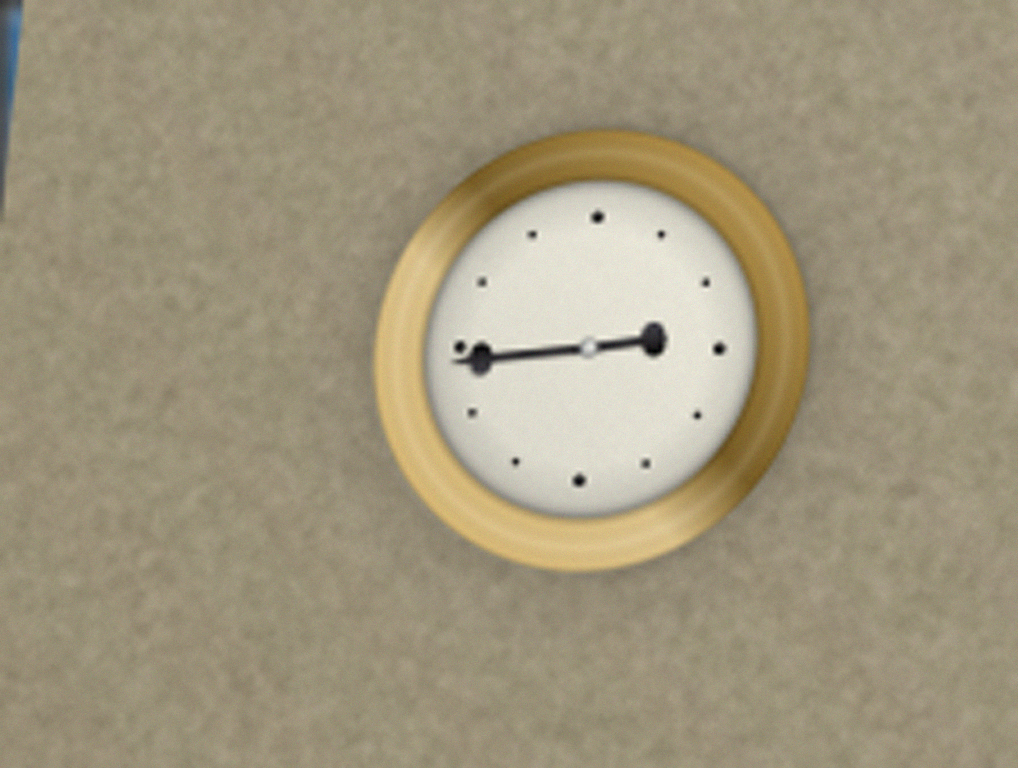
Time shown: {"hour": 2, "minute": 44}
